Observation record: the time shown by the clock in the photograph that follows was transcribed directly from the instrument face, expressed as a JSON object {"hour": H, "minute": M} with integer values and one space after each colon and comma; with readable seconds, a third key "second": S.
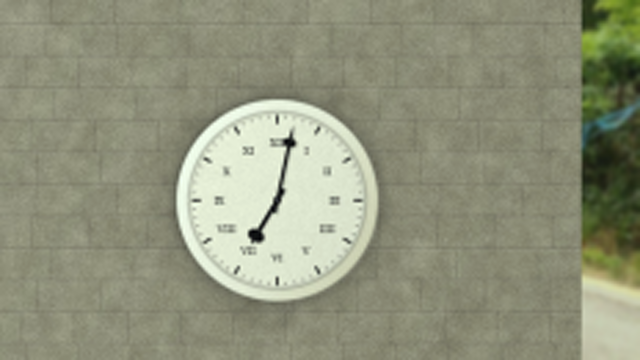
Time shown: {"hour": 7, "minute": 2}
